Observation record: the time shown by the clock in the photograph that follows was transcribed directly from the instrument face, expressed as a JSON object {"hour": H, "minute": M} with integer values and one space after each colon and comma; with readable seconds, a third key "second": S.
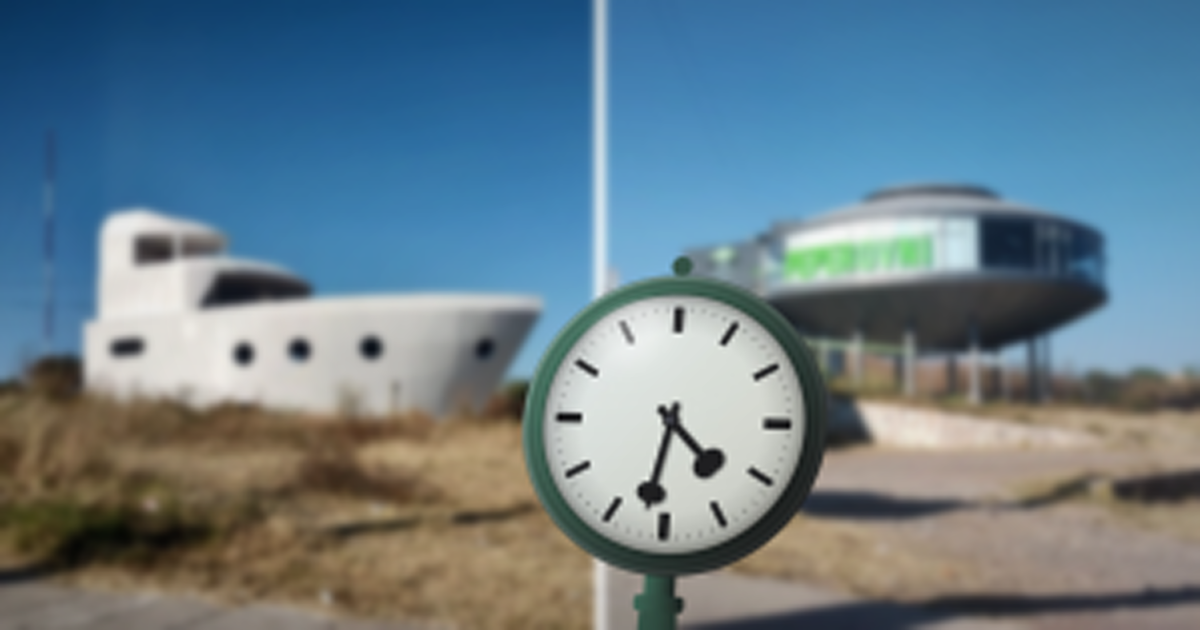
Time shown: {"hour": 4, "minute": 32}
